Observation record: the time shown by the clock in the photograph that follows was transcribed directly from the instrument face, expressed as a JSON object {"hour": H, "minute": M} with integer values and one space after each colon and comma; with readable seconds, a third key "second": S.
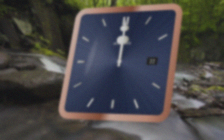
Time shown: {"hour": 12, "minute": 0}
